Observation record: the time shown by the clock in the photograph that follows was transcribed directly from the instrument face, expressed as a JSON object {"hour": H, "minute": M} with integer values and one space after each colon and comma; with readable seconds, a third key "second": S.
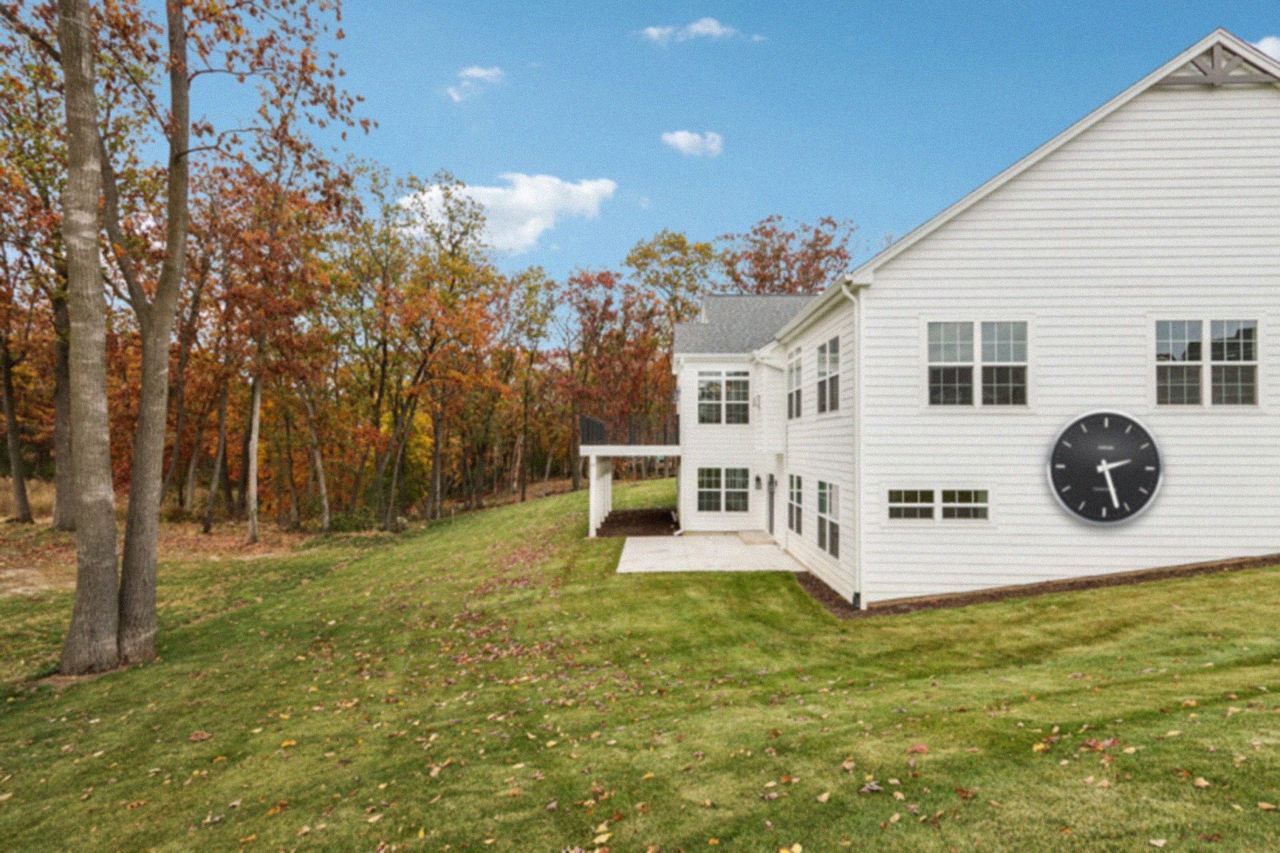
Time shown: {"hour": 2, "minute": 27}
